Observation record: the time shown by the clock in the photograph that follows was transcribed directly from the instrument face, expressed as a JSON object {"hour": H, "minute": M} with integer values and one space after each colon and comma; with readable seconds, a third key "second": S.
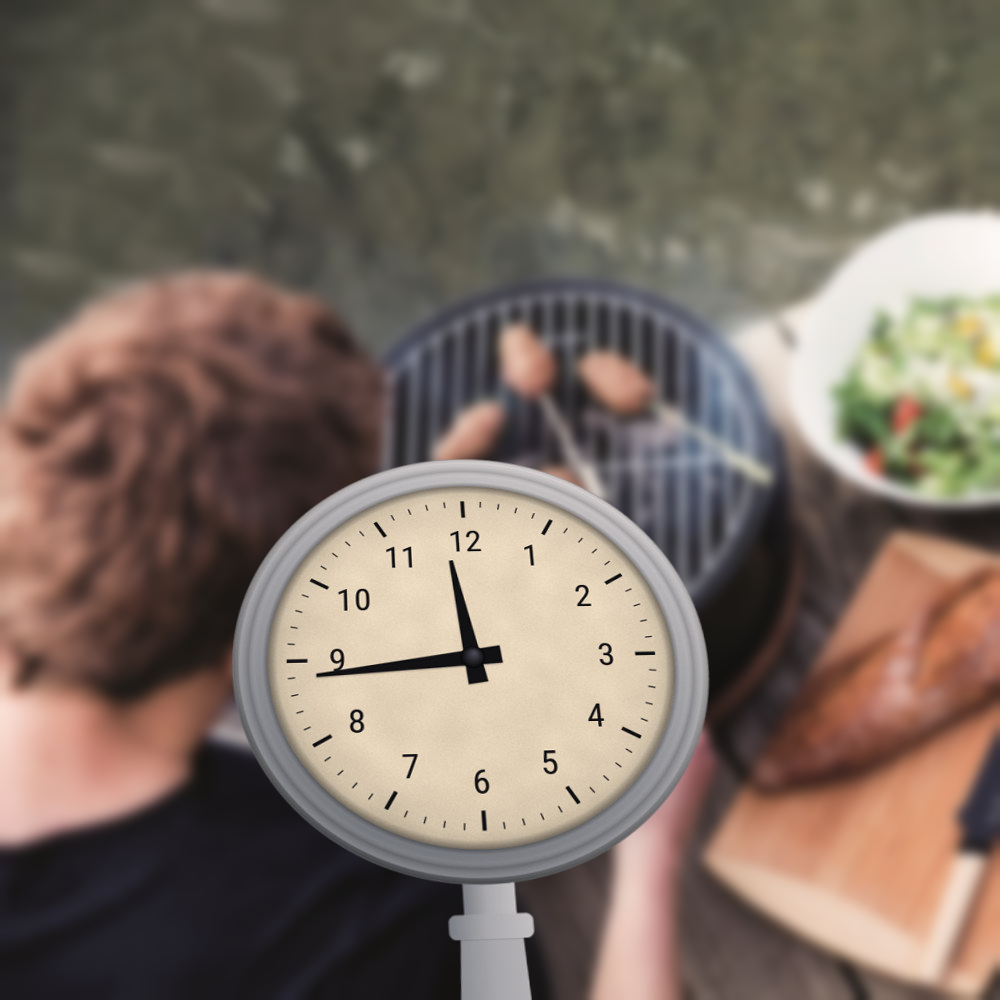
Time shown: {"hour": 11, "minute": 44}
